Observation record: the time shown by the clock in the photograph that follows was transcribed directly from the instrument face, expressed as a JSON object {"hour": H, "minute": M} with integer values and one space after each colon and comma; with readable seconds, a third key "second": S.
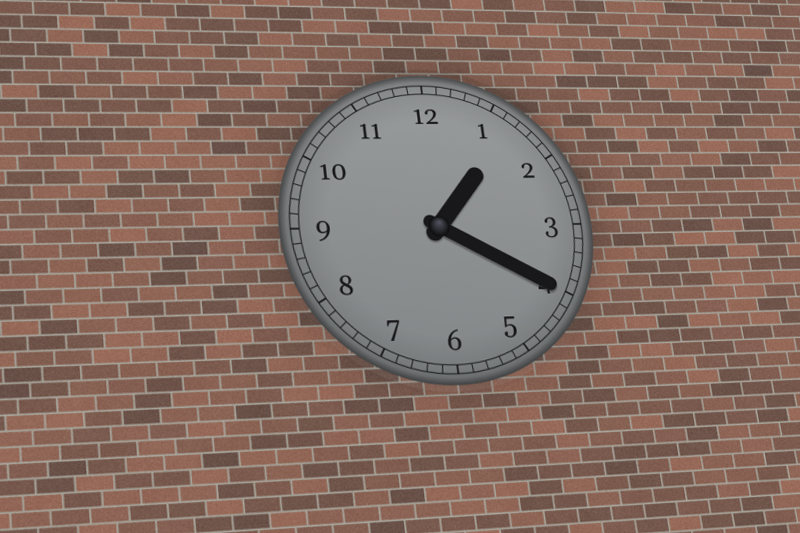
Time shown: {"hour": 1, "minute": 20}
